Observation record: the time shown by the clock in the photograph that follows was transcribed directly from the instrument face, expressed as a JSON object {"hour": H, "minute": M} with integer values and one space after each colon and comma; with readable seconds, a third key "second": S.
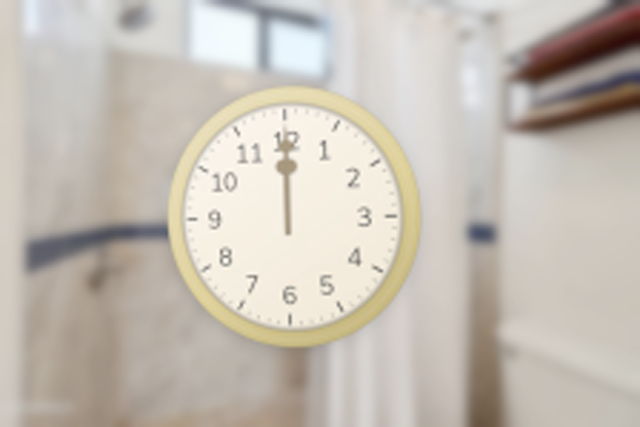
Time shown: {"hour": 12, "minute": 0}
